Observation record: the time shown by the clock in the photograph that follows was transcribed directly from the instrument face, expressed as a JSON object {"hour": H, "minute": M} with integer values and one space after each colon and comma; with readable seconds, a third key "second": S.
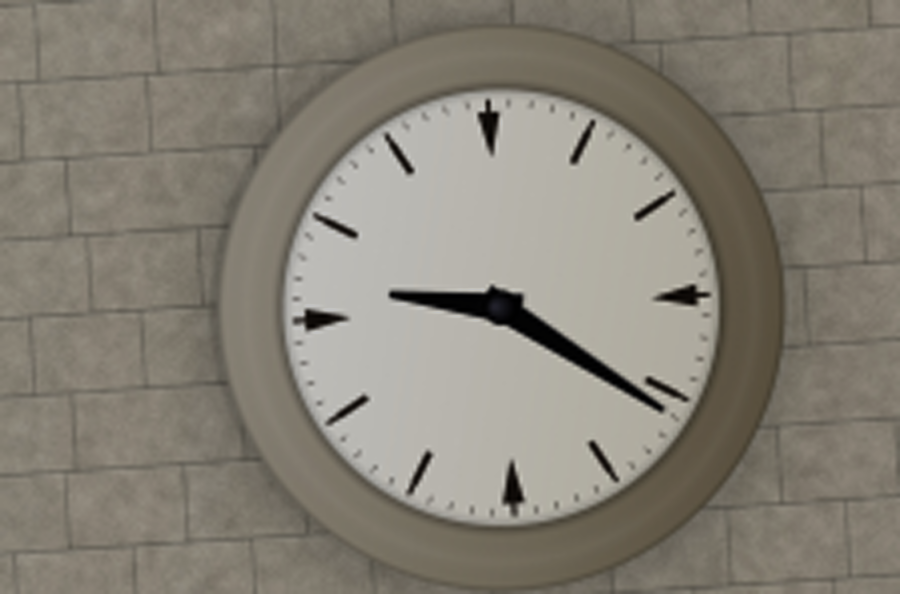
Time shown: {"hour": 9, "minute": 21}
